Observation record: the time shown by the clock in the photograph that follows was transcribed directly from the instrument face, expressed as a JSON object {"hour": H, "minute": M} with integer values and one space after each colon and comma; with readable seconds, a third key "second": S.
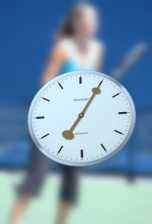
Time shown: {"hour": 7, "minute": 5}
